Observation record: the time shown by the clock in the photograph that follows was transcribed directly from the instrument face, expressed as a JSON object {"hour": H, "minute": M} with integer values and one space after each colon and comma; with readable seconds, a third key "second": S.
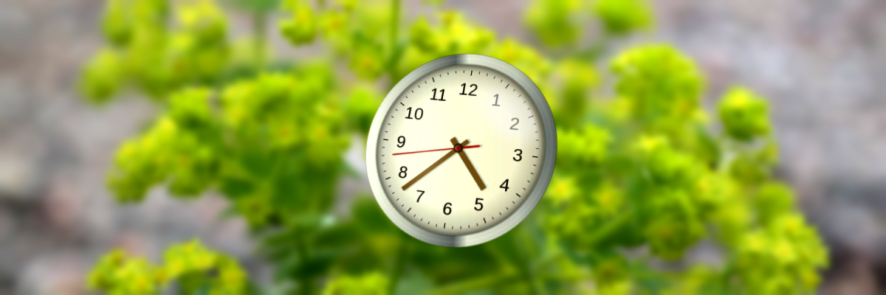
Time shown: {"hour": 4, "minute": 37, "second": 43}
